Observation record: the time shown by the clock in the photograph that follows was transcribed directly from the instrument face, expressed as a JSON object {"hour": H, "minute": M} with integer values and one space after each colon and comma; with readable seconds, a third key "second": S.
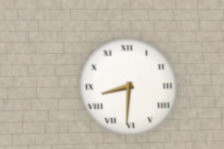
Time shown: {"hour": 8, "minute": 31}
